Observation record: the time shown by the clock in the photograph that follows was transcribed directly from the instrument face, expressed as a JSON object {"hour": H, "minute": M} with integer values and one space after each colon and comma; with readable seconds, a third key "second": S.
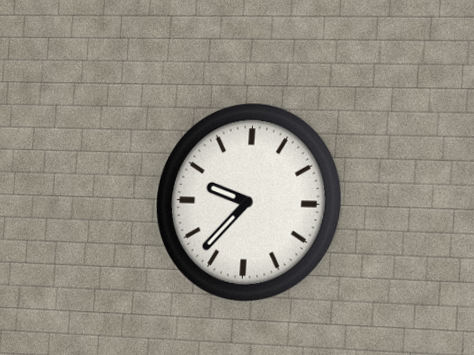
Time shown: {"hour": 9, "minute": 37}
